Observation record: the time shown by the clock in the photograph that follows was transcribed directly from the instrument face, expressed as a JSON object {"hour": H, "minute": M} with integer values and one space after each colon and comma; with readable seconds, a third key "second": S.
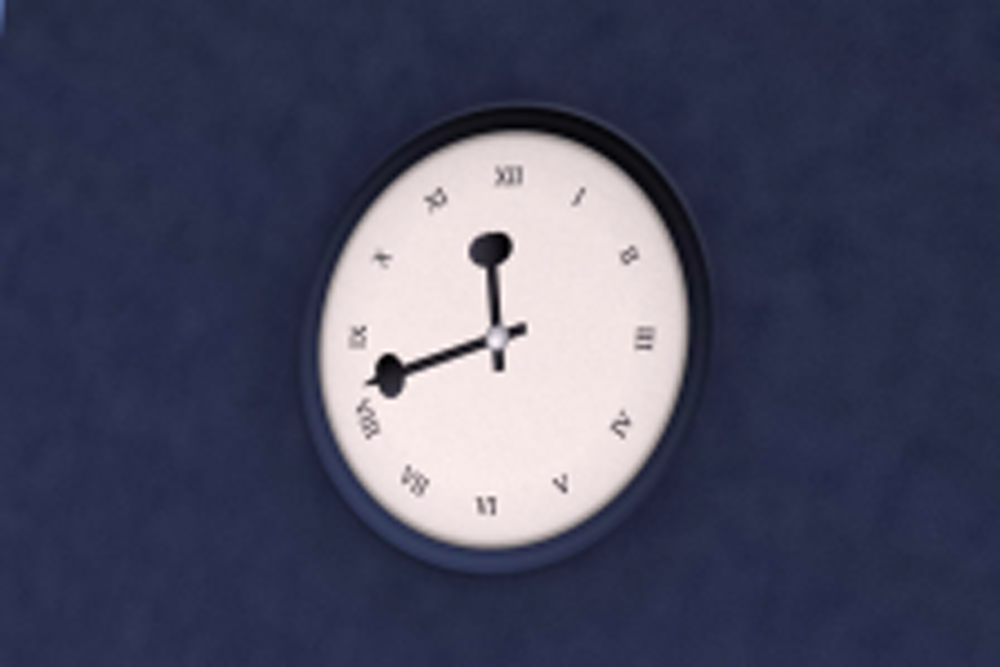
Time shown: {"hour": 11, "minute": 42}
